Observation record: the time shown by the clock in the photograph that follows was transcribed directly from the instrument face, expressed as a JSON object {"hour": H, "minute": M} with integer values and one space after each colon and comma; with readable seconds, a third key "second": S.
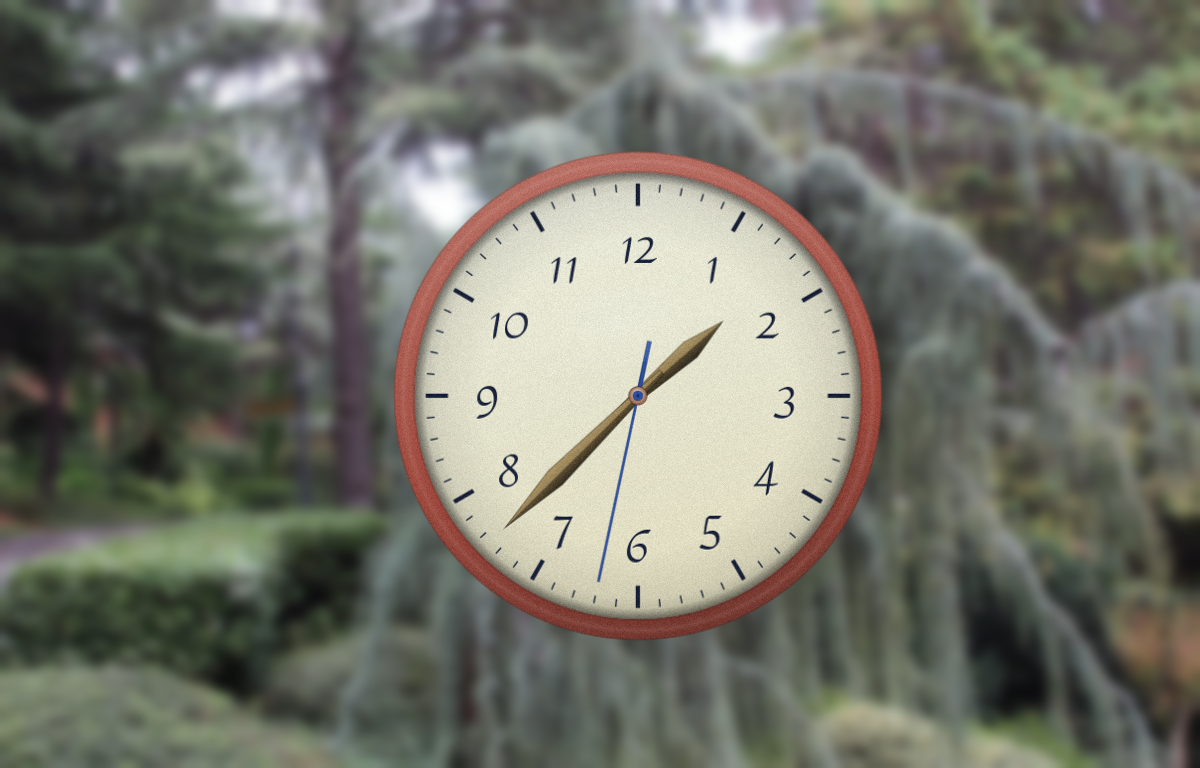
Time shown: {"hour": 1, "minute": 37, "second": 32}
